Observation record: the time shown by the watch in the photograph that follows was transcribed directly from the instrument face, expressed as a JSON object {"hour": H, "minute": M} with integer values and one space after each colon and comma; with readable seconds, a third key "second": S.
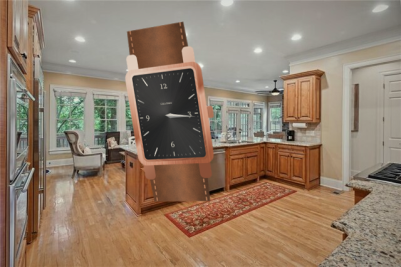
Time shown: {"hour": 3, "minute": 16}
